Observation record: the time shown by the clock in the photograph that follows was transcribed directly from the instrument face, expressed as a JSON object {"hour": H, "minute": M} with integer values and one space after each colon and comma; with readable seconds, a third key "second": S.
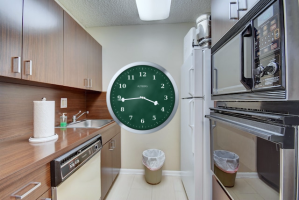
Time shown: {"hour": 3, "minute": 44}
